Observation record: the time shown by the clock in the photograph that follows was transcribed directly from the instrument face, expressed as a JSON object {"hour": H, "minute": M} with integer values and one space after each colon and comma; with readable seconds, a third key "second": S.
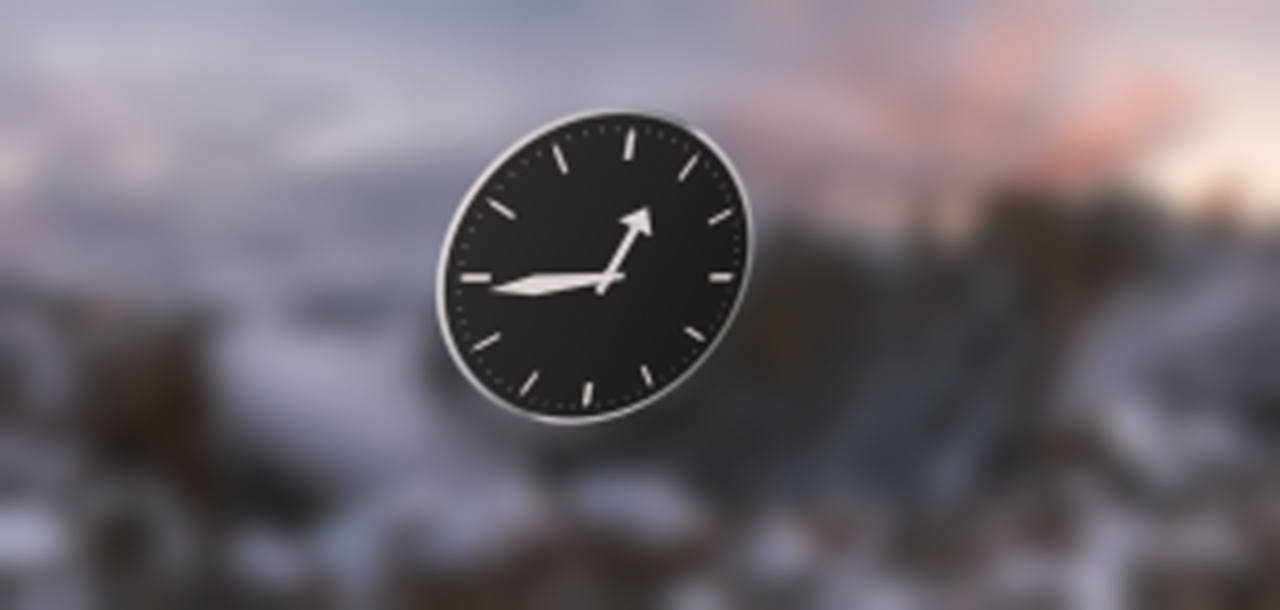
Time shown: {"hour": 12, "minute": 44}
